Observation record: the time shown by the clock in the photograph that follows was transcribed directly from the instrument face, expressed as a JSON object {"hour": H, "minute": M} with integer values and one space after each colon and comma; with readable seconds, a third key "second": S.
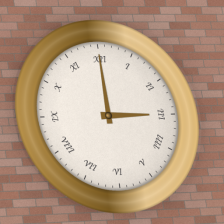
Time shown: {"hour": 3, "minute": 0}
